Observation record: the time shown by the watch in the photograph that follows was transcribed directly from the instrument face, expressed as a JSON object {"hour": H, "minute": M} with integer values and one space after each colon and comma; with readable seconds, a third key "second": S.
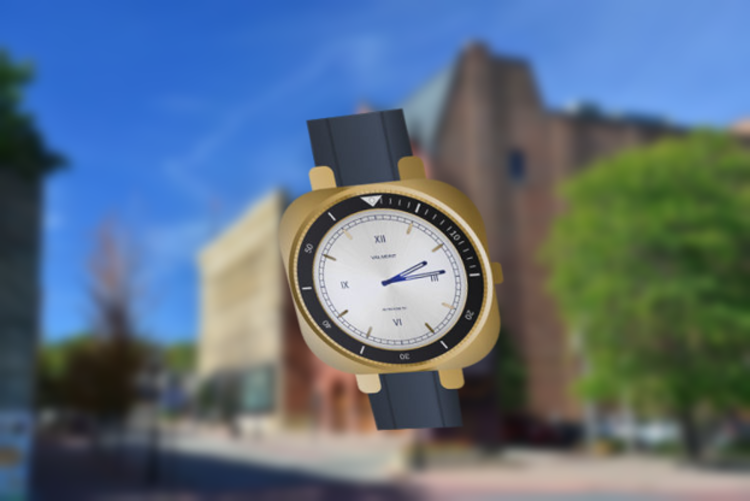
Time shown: {"hour": 2, "minute": 14}
